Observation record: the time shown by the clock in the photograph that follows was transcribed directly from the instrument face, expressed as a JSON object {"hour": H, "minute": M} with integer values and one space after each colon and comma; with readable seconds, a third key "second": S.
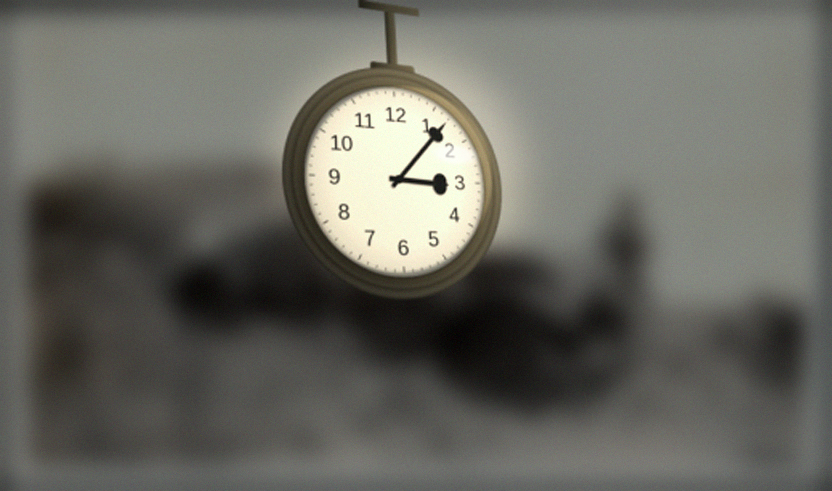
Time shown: {"hour": 3, "minute": 7}
